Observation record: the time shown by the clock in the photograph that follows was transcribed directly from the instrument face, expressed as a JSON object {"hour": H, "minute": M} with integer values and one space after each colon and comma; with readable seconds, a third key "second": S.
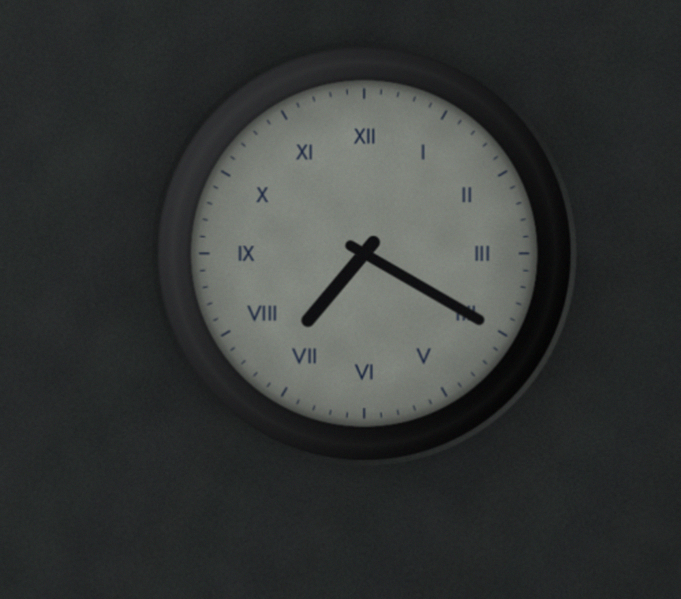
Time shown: {"hour": 7, "minute": 20}
